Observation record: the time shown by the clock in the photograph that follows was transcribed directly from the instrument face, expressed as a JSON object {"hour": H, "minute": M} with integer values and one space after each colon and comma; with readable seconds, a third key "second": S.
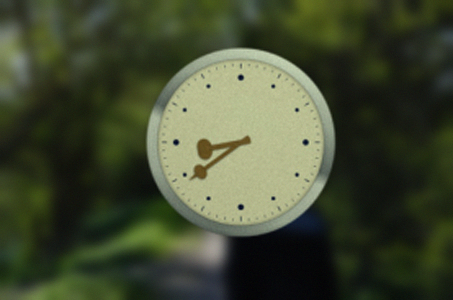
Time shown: {"hour": 8, "minute": 39}
